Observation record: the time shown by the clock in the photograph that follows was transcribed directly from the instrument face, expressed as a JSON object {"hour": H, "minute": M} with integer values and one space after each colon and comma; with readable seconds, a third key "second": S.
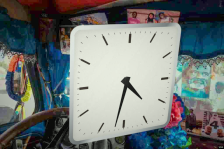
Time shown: {"hour": 4, "minute": 32}
